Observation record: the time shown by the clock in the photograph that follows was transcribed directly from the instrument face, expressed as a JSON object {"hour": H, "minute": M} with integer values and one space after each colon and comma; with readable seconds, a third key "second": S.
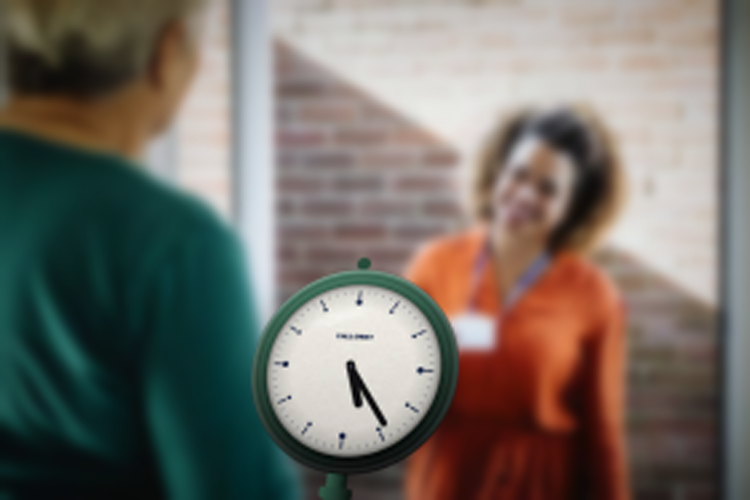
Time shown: {"hour": 5, "minute": 24}
